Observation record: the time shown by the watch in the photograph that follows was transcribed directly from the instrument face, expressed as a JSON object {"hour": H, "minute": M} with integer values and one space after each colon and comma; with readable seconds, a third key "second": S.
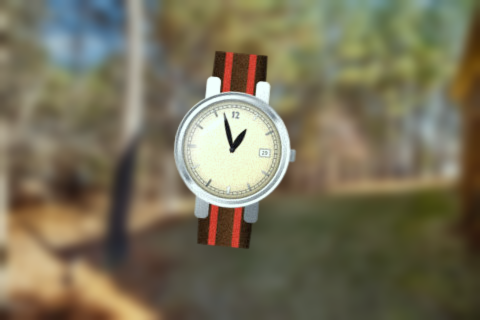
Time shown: {"hour": 12, "minute": 57}
